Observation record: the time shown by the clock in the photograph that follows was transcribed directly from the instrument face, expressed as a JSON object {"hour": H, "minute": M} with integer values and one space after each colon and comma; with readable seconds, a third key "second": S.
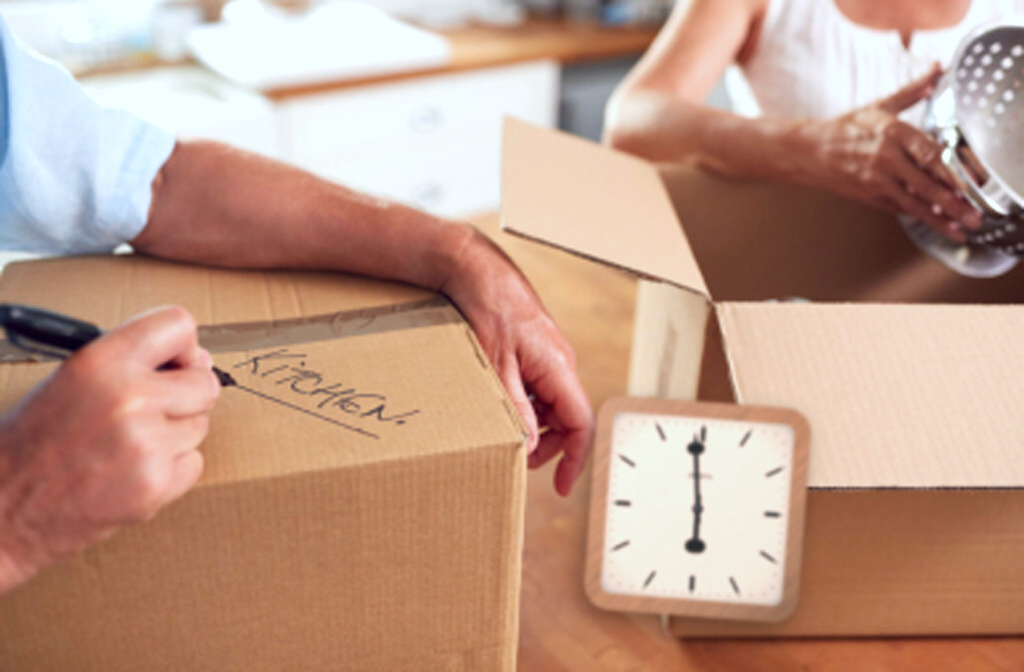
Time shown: {"hour": 5, "minute": 59}
